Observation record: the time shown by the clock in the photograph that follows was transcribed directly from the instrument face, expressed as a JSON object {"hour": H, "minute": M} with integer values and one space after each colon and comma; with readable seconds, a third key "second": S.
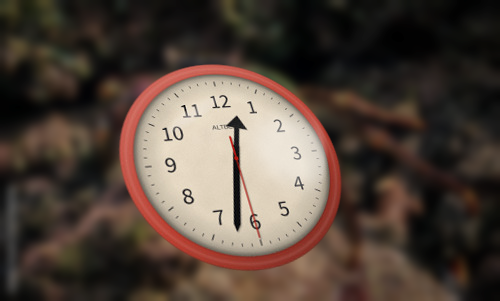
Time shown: {"hour": 12, "minute": 32, "second": 30}
